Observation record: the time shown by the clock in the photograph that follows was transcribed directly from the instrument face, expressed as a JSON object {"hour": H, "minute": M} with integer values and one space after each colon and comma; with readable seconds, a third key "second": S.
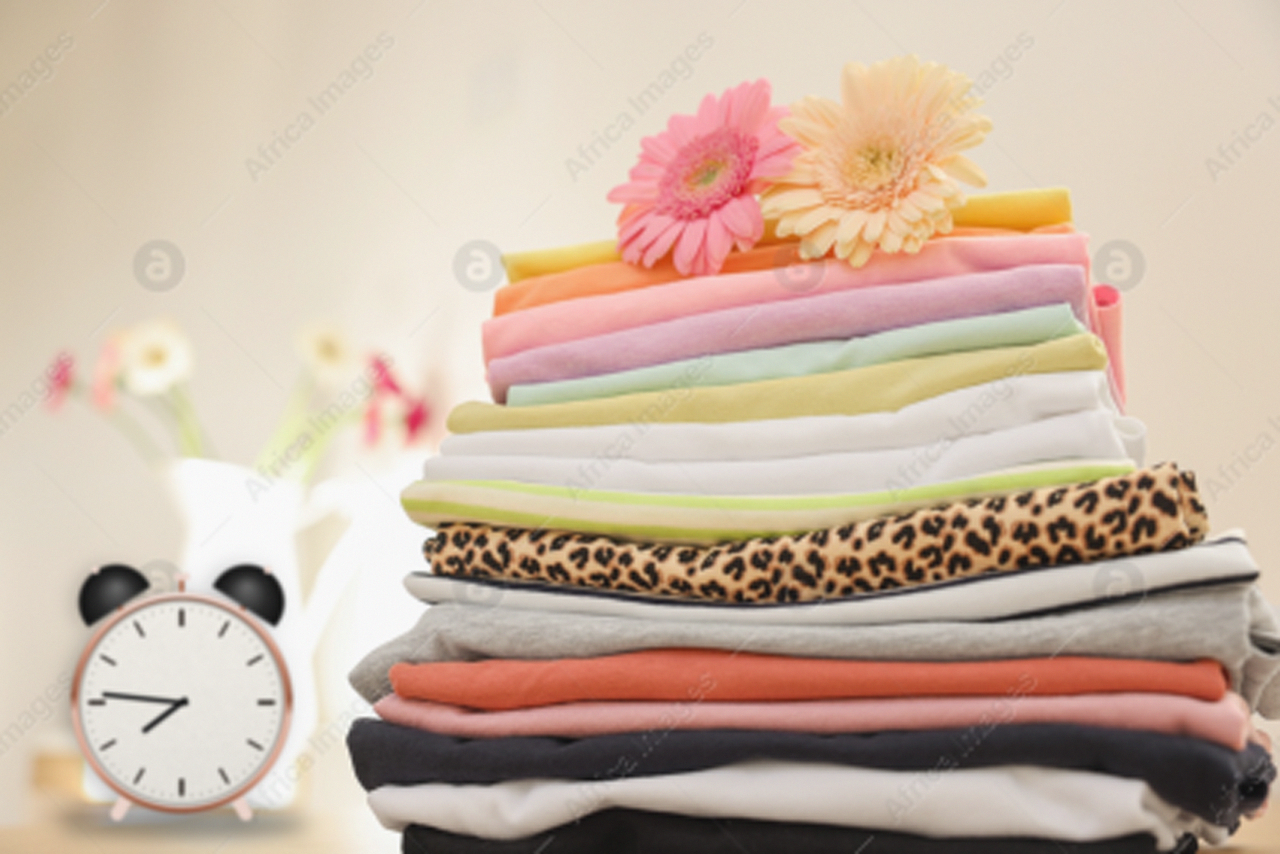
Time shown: {"hour": 7, "minute": 46}
